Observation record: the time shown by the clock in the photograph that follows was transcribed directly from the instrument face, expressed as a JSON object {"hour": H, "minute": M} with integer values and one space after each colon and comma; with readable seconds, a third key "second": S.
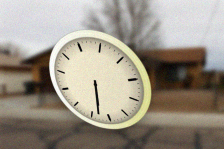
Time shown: {"hour": 6, "minute": 33}
